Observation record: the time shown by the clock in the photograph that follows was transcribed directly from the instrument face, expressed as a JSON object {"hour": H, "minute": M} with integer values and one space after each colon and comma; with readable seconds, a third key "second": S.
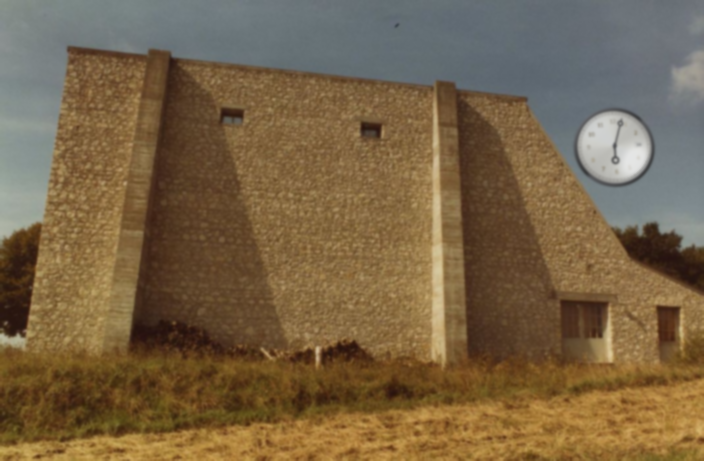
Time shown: {"hour": 6, "minute": 3}
